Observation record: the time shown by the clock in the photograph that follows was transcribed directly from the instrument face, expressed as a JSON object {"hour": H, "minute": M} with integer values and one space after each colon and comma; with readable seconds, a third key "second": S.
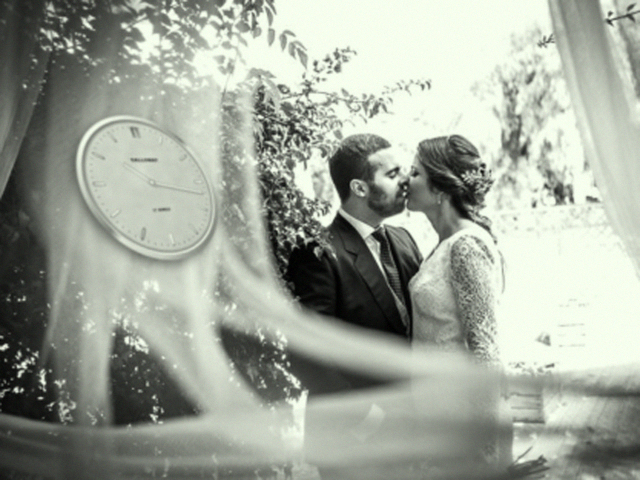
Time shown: {"hour": 10, "minute": 17}
